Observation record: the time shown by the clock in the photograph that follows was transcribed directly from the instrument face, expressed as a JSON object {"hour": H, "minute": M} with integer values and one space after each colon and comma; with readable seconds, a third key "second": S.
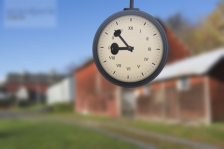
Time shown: {"hour": 8, "minute": 53}
